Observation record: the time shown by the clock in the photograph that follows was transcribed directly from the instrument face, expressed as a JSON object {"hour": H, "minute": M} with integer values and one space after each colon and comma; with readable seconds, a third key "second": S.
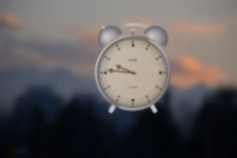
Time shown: {"hour": 9, "minute": 46}
